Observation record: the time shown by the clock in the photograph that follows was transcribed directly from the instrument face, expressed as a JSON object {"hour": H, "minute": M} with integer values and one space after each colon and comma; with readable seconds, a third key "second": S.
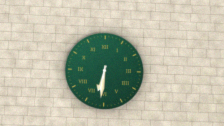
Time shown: {"hour": 6, "minute": 31}
